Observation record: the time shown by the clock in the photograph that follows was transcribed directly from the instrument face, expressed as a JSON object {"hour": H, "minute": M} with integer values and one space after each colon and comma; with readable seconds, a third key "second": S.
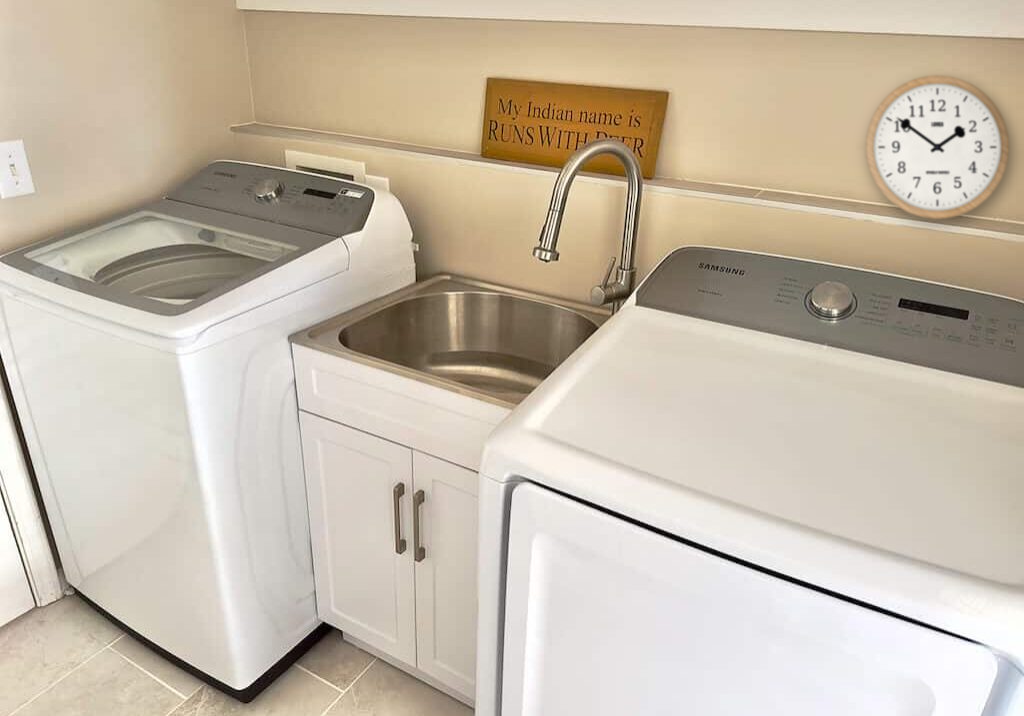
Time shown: {"hour": 1, "minute": 51}
